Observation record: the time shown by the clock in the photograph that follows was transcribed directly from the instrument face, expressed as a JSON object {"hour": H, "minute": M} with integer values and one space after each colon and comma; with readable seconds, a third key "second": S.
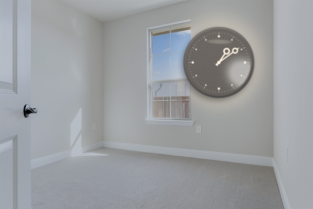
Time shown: {"hour": 1, "minute": 9}
